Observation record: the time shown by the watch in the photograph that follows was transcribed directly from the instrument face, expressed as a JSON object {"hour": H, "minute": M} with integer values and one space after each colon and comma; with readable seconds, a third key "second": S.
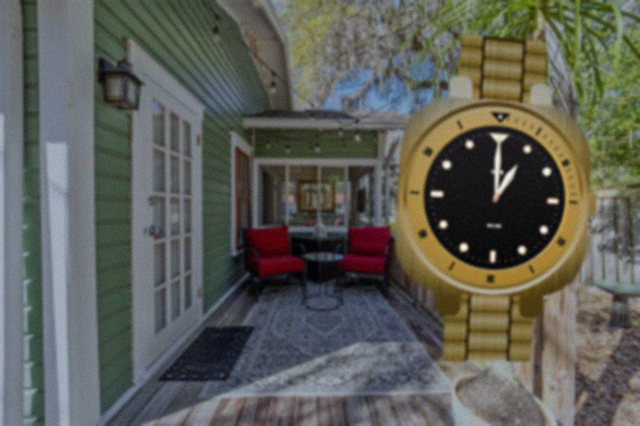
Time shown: {"hour": 1, "minute": 0}
